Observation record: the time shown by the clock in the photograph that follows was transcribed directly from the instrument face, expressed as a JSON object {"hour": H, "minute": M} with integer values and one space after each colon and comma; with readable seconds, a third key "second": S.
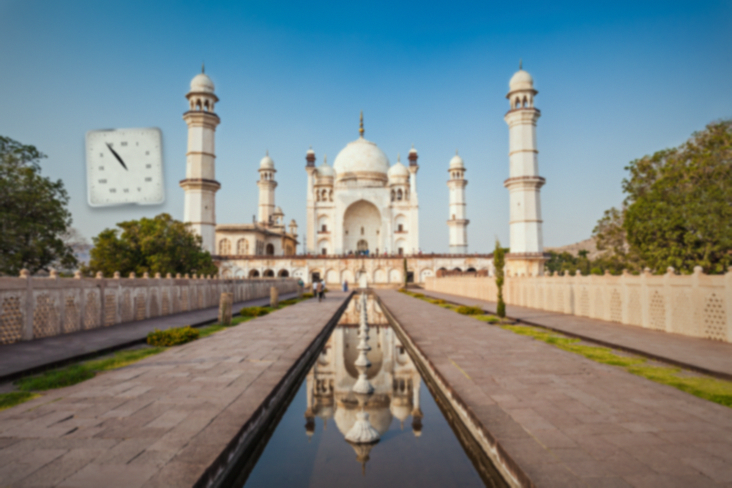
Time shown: {"hour": 10, "minute": 54}
